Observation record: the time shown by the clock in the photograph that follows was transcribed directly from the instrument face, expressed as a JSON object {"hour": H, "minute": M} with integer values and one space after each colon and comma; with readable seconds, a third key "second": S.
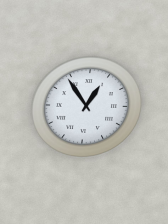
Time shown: {"hour": 12, "minute": 54}
